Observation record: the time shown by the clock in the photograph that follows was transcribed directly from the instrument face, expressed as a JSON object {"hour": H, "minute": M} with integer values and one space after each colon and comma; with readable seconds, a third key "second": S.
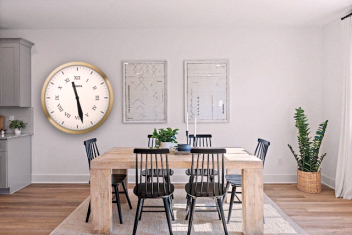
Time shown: {"hour": 11, "minute": 28}
